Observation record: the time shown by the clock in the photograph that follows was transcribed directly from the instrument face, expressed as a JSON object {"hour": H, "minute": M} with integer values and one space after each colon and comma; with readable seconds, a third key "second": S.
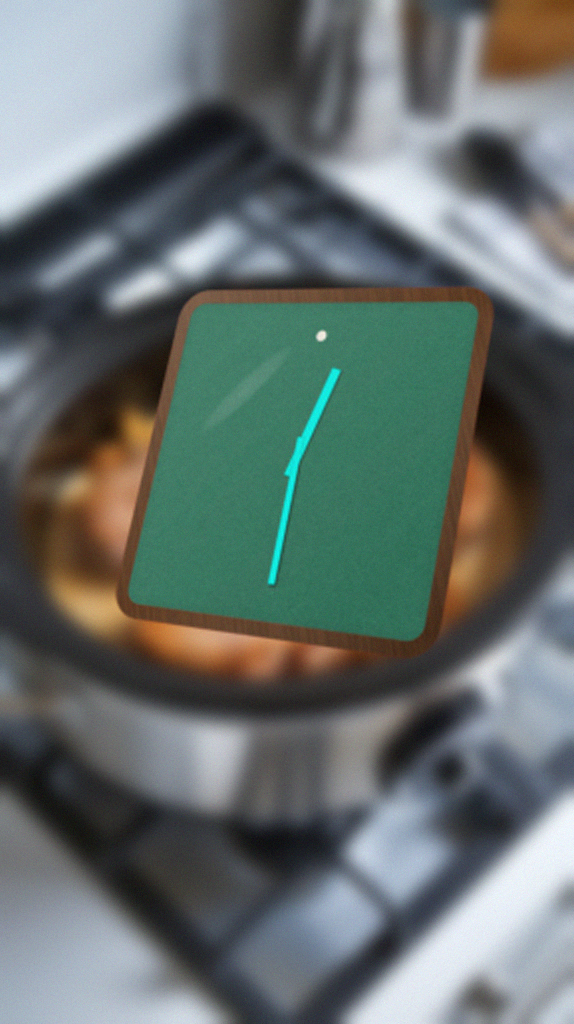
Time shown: {"hour": 12, "minute": 30}
